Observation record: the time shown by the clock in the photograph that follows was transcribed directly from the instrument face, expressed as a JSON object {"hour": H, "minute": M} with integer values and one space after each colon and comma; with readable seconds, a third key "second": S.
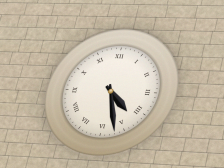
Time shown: {"hour": 4, "minute": 27}
